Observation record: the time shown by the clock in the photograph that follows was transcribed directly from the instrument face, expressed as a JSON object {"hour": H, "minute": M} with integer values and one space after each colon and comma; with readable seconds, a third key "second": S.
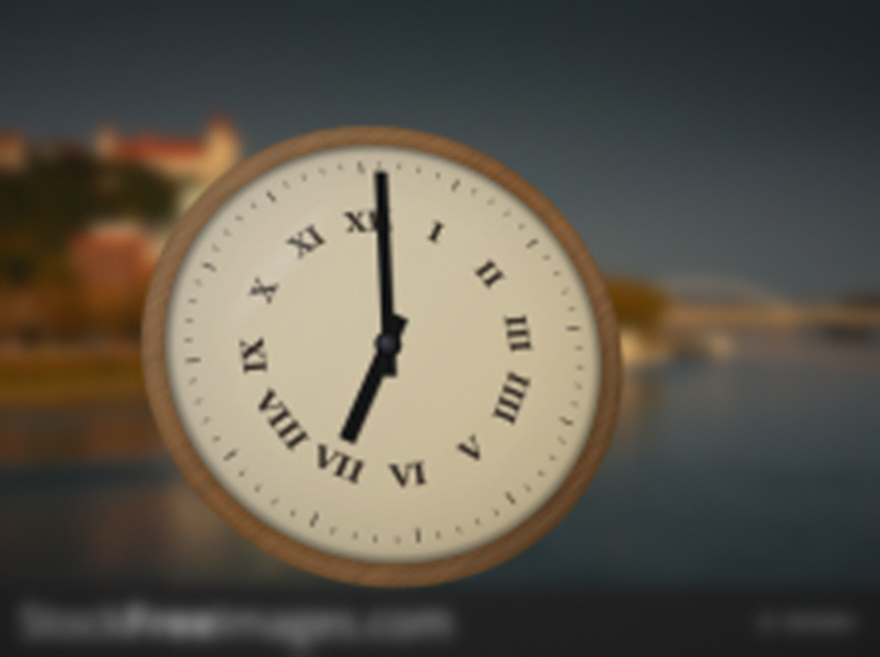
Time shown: {"hour": 7, "minute": 1}
